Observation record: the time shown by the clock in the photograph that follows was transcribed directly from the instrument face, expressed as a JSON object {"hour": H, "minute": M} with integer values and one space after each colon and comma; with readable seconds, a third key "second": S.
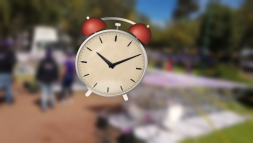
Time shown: {"hour": 10, "minute": 10}
